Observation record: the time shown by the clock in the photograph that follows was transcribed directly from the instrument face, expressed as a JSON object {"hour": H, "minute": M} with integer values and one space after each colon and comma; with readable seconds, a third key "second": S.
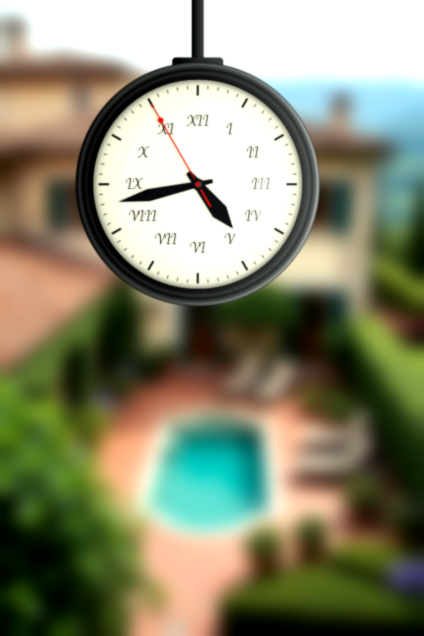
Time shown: {"hour": 4, "minute": 42, "second": 55}
